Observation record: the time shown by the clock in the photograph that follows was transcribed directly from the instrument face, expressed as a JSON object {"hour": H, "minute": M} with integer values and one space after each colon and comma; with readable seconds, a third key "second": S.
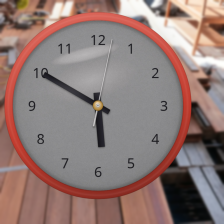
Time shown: {"hour": 5, "minute": 50, "second": 2}
